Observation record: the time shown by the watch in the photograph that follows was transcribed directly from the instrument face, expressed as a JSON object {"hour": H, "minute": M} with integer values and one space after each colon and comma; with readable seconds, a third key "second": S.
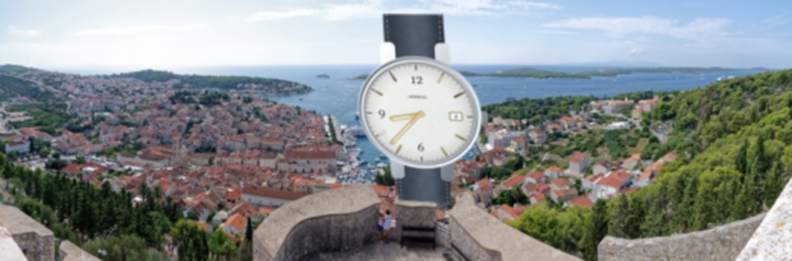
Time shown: {"hour": 8, "minute": 37}
